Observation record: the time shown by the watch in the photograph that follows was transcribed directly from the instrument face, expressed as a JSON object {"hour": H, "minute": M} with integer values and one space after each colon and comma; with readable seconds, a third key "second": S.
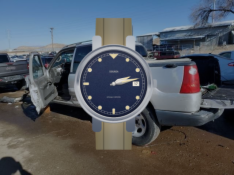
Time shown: {"hour": 2, "minute": 13}
